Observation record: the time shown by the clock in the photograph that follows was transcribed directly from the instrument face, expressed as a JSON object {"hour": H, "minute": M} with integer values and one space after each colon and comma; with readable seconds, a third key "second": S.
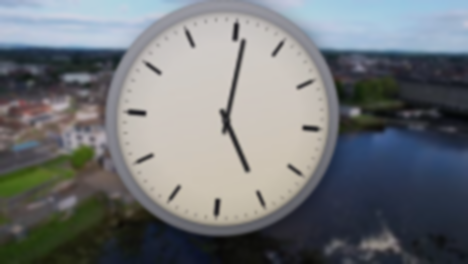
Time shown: {"hour": 5, "minute": 1}
